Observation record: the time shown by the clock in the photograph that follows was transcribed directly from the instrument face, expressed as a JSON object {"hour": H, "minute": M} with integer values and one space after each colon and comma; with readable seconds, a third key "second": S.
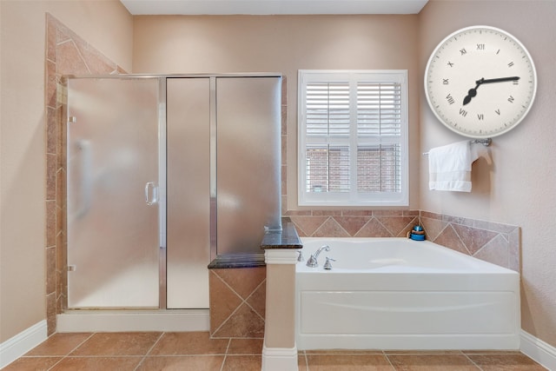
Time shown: {"hour": 7, "minute": 14}
